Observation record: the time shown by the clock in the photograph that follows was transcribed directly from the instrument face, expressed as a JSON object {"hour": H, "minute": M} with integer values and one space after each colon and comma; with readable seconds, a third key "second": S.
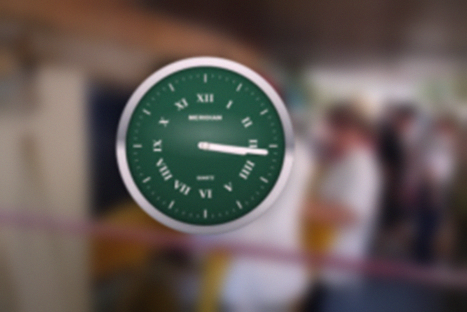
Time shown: {"hour": 3, "minute": 16}
